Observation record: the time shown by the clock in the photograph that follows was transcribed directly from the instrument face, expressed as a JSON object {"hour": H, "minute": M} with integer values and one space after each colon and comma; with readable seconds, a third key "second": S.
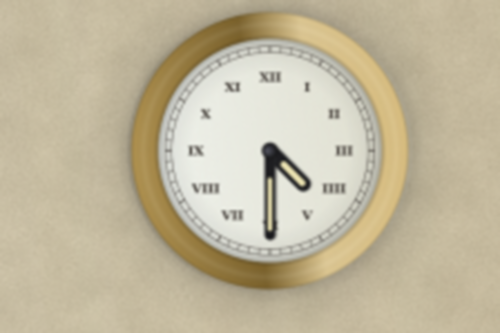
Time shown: {"hour": 4, "minute": 30}
